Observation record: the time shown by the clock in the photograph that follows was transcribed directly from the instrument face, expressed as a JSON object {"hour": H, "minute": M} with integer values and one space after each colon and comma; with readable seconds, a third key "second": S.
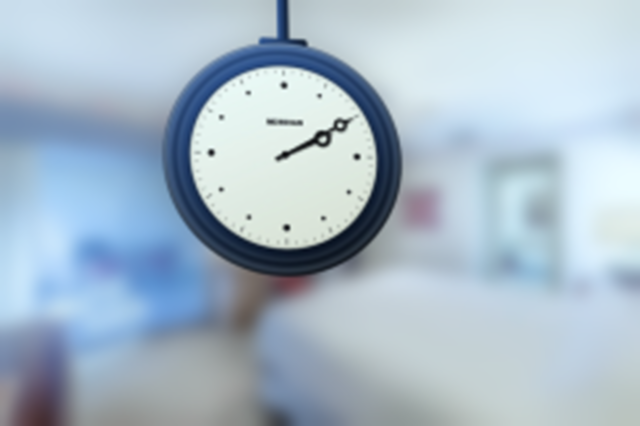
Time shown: {"hour": 2, "minute": 10}
